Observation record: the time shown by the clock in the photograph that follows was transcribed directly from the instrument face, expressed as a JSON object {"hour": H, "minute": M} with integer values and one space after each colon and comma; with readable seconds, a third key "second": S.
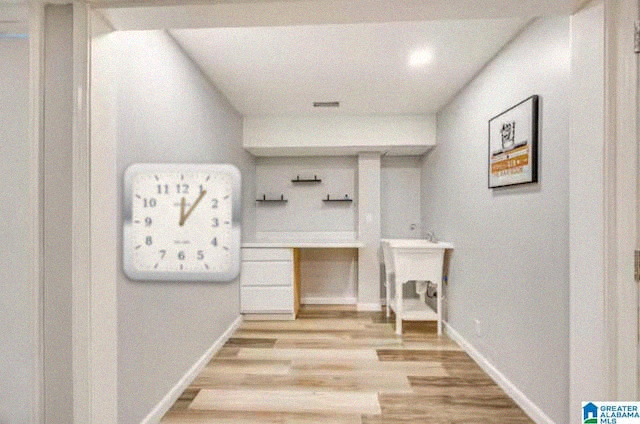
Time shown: {"hour": 12, "minute": 6}
